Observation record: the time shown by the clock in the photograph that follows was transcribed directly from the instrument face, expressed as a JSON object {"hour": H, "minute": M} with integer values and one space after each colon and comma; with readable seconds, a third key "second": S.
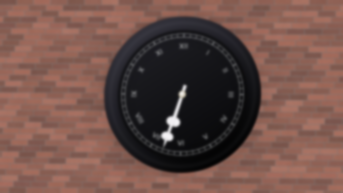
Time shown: {"hour": 6, "minute": 33}
